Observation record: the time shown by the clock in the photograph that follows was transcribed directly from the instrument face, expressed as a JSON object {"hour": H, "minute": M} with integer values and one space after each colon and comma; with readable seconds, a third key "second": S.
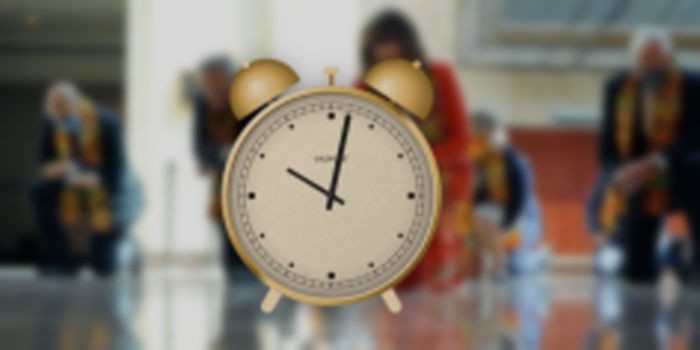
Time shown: {"hour": 10, "minute": 2}
